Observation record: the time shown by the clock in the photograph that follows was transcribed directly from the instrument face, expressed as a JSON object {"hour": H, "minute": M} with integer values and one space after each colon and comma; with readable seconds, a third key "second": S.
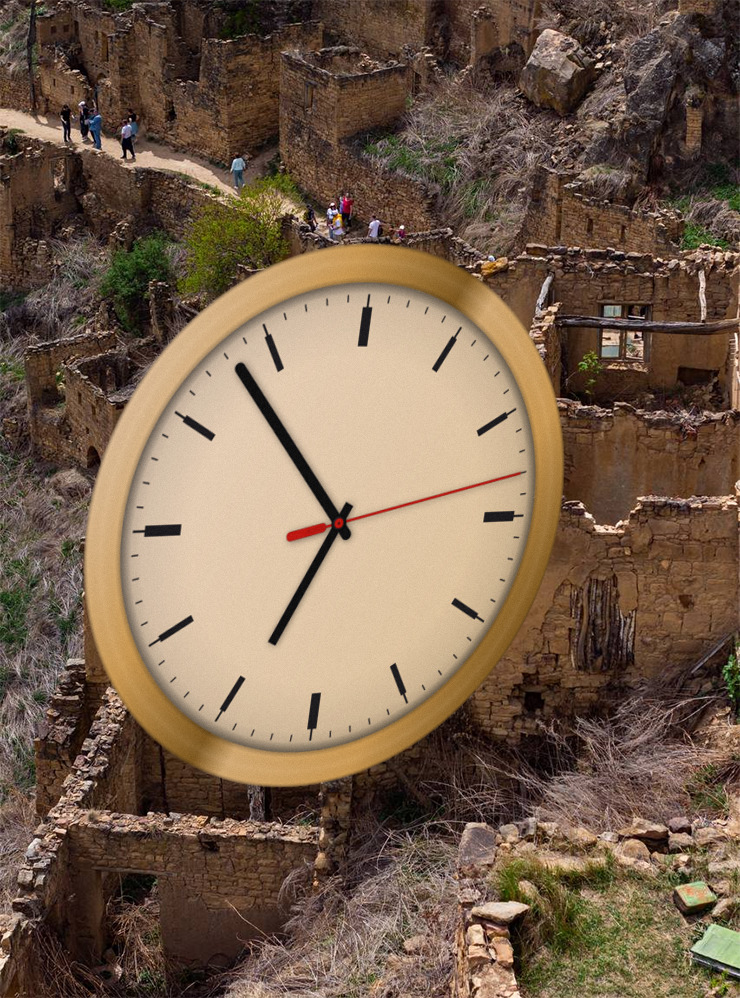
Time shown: {"hour": 6, "minute": 53, "second": 13}
